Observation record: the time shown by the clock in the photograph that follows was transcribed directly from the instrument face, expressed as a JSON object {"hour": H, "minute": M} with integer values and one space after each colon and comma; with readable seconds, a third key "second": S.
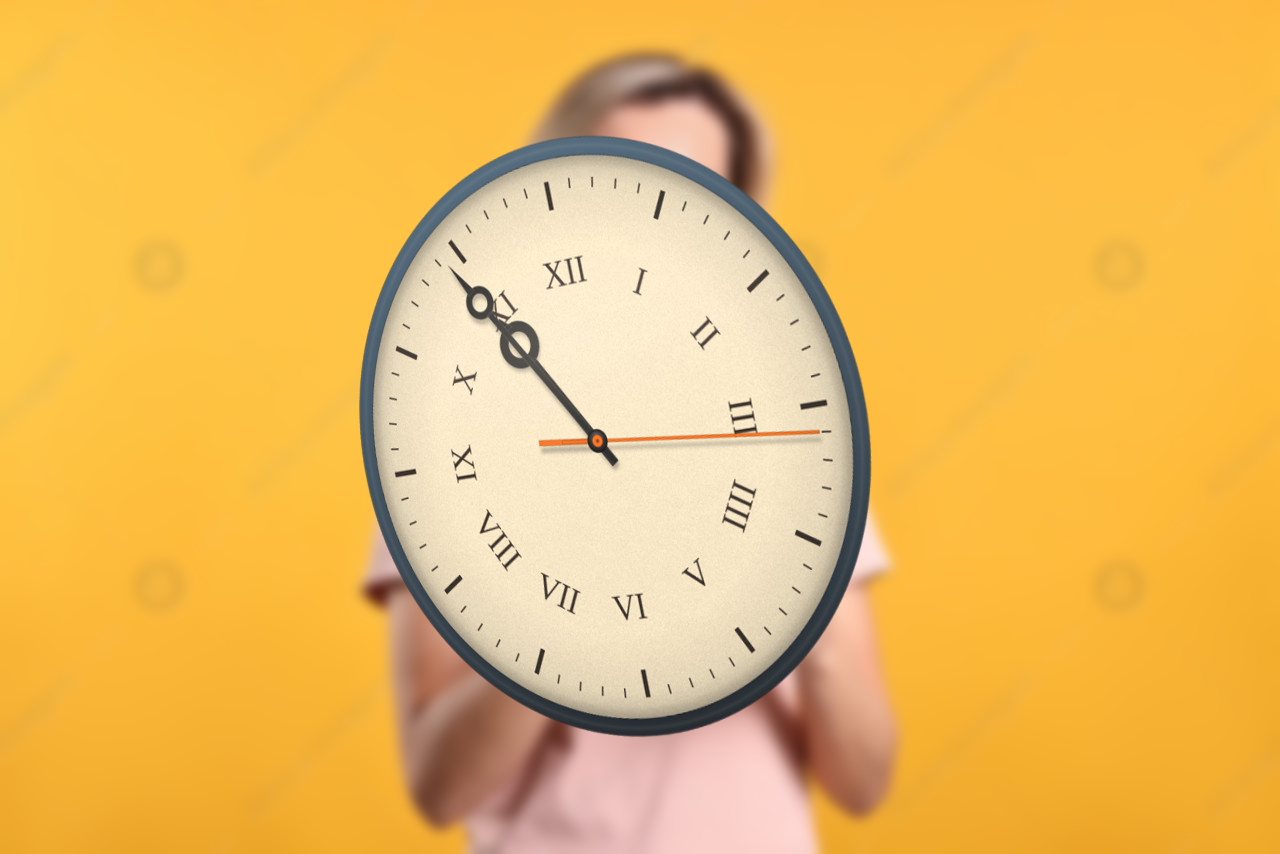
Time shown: {"hour": 10, "minute": 54, "second": 16}
